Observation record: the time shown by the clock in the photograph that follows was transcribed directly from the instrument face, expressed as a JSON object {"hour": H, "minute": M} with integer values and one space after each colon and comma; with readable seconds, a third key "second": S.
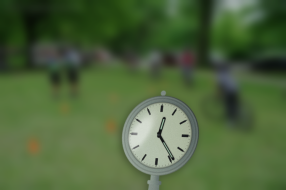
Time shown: {"hour": 12, "minute": 24}
